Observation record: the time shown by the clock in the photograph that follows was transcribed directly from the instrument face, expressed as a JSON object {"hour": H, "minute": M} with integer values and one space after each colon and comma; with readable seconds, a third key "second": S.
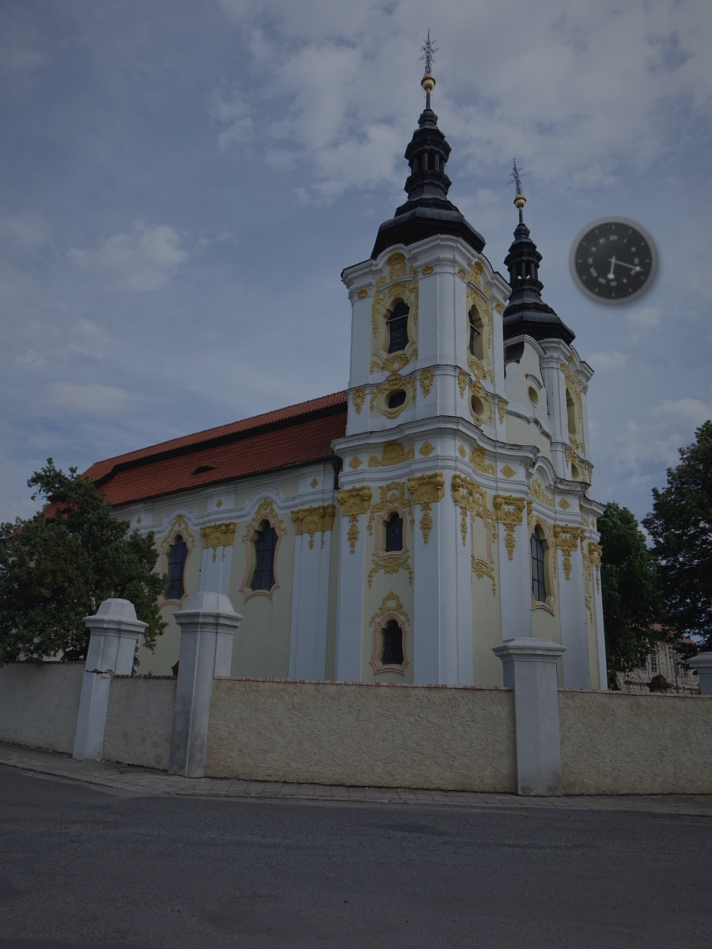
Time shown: {"hour": 6, "minute": 18}
